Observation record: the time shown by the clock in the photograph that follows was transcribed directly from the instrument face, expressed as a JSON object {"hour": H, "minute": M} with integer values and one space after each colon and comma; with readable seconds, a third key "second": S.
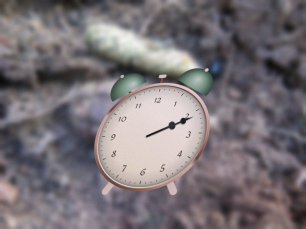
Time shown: {"hour": 2, "minute": 11}
